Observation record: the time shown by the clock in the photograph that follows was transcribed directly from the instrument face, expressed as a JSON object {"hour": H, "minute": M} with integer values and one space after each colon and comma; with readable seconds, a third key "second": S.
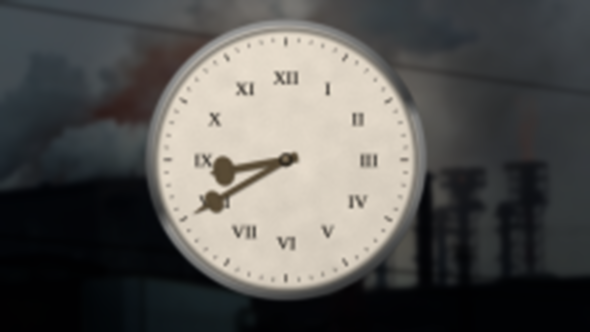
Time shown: {"hour": 8, "minute": 40}
